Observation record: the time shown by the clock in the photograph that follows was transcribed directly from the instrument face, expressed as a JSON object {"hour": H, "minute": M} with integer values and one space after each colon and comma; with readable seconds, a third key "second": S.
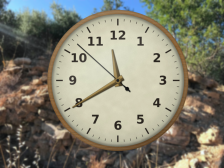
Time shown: {"hour": 11, "minute": 39, "second": 52}
